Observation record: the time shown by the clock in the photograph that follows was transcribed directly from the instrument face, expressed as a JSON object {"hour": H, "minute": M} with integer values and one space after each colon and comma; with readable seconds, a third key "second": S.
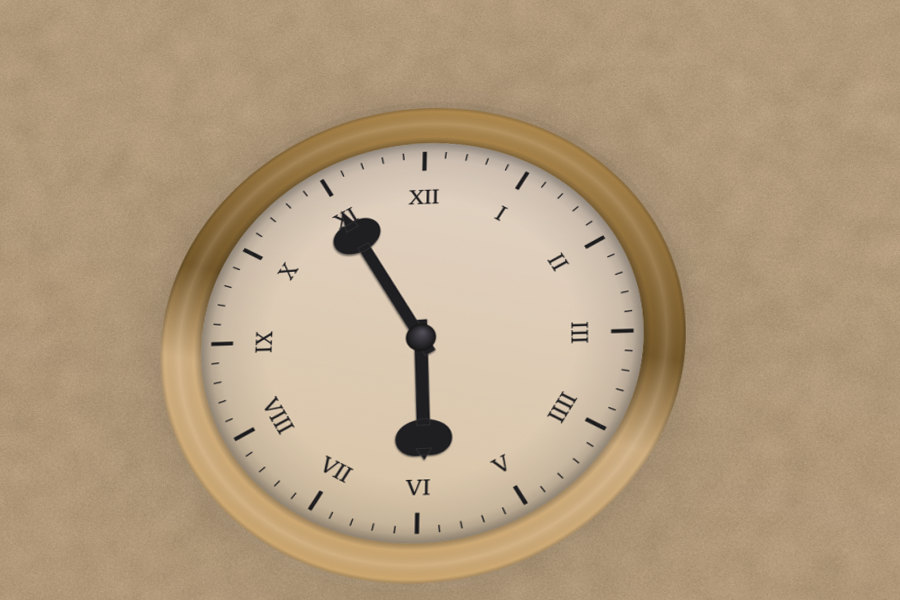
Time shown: {"hour": 5, "minute": 55}
